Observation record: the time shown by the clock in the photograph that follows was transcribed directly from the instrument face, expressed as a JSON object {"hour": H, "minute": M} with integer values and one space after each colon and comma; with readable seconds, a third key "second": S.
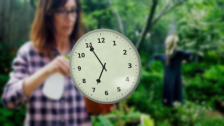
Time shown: {"hour": 6, "minute": 55}
